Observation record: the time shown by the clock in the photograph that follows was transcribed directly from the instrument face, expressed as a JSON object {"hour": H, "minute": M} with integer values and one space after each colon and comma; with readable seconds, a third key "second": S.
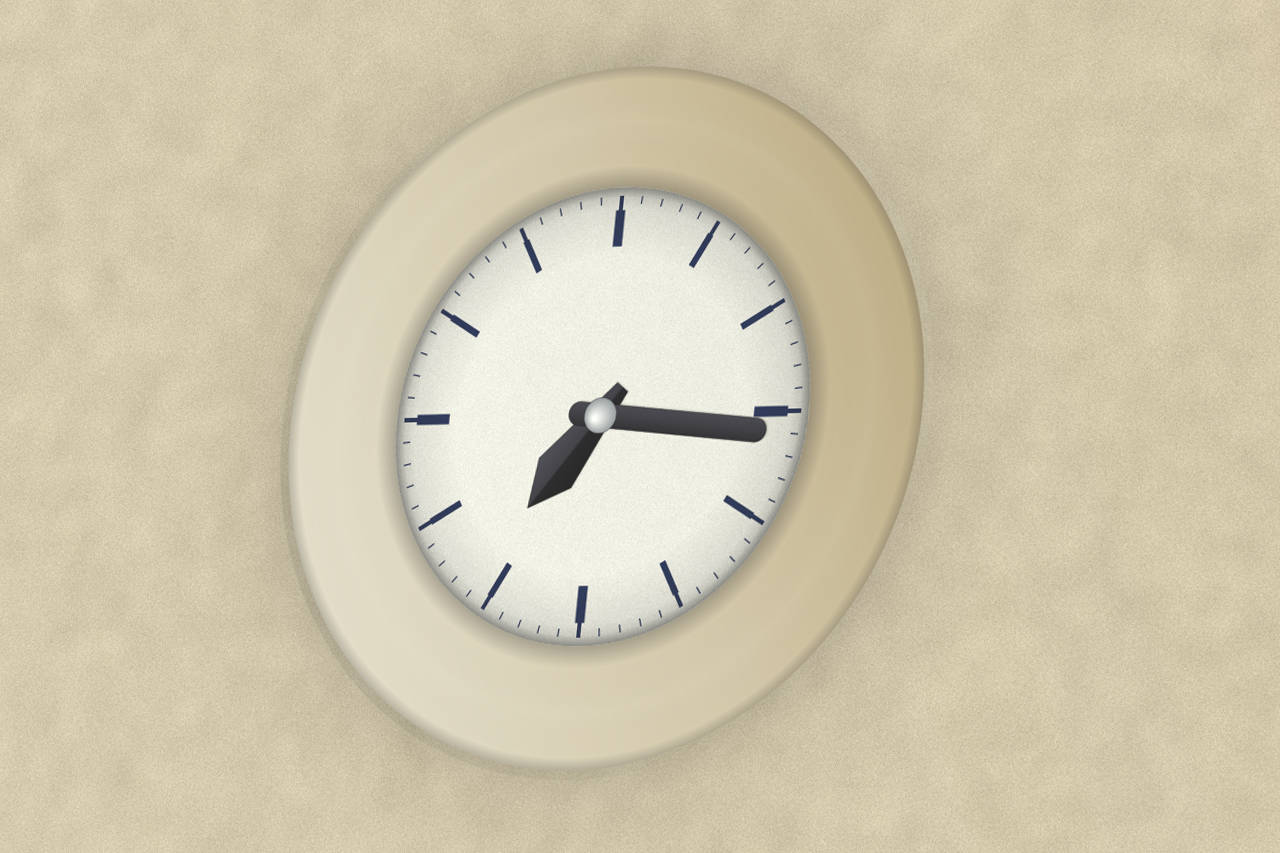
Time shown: {"hour": 7, "minute": 16}
